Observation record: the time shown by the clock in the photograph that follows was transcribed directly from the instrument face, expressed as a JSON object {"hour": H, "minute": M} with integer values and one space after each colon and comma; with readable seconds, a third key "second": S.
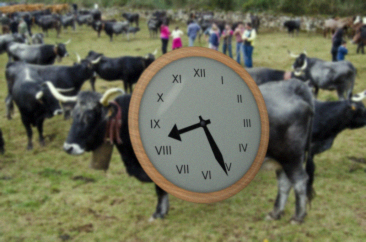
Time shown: {"hour": 8, "minute": 26}
